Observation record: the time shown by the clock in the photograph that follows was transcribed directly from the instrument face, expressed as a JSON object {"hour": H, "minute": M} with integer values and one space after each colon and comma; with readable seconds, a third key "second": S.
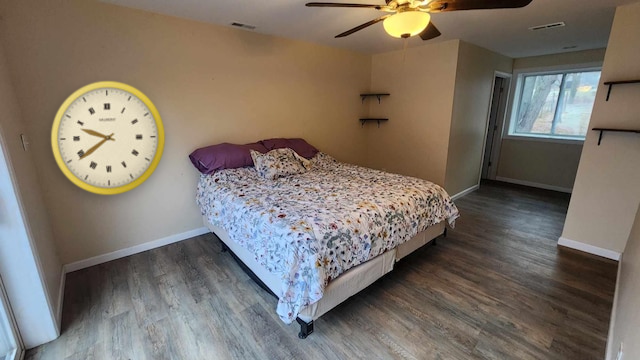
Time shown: {"hour": 9, "minute": 39}
